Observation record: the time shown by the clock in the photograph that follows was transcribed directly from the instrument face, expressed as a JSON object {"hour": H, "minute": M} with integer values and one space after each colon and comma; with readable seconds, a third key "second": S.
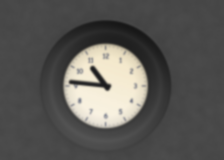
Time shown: {"hour": 10, "minute": 46}
